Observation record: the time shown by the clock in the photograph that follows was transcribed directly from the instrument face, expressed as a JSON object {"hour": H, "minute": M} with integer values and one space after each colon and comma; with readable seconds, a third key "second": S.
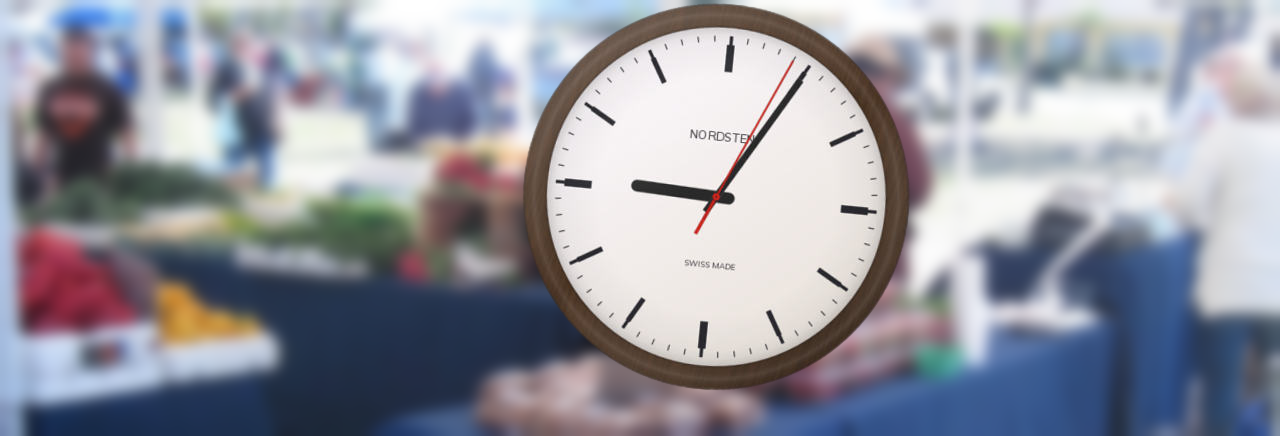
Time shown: {"hour": 9, "minute": 5, "second": 4}
